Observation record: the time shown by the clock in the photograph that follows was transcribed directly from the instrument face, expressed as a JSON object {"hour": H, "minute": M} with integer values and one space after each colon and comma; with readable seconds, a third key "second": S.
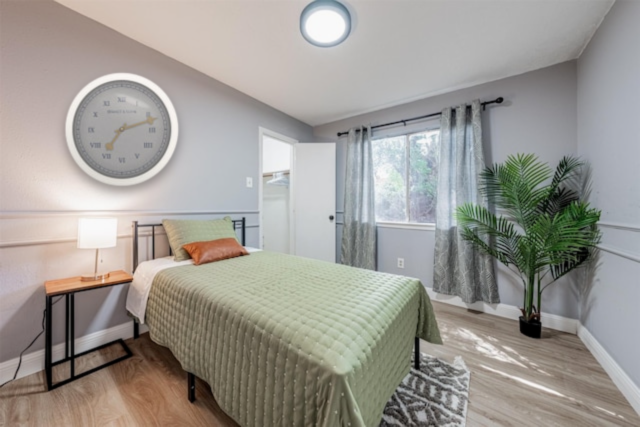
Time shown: {"hour": 7, "minute": 12}
